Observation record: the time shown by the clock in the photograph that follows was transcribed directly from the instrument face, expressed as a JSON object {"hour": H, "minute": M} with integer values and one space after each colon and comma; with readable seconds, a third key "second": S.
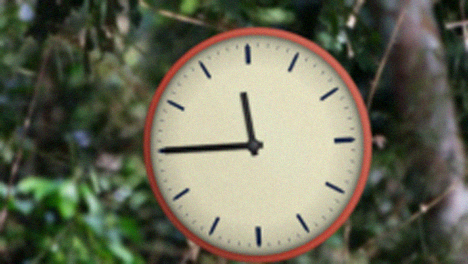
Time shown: {"hour": 11, "minute": 45}
